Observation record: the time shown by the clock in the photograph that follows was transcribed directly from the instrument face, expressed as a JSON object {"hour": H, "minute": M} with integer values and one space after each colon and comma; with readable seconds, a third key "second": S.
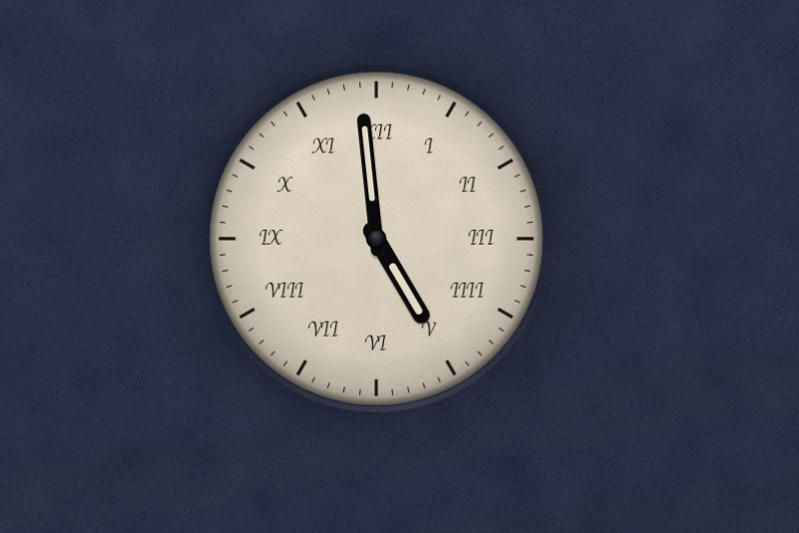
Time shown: {"hour": 4, "minute": 59}
